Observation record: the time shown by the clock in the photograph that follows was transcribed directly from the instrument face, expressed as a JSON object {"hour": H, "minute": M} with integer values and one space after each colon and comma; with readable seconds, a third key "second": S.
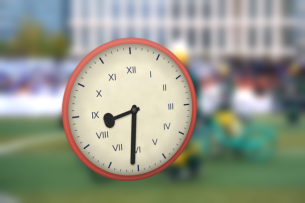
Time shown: {"hour": 8, "minute": 31}
